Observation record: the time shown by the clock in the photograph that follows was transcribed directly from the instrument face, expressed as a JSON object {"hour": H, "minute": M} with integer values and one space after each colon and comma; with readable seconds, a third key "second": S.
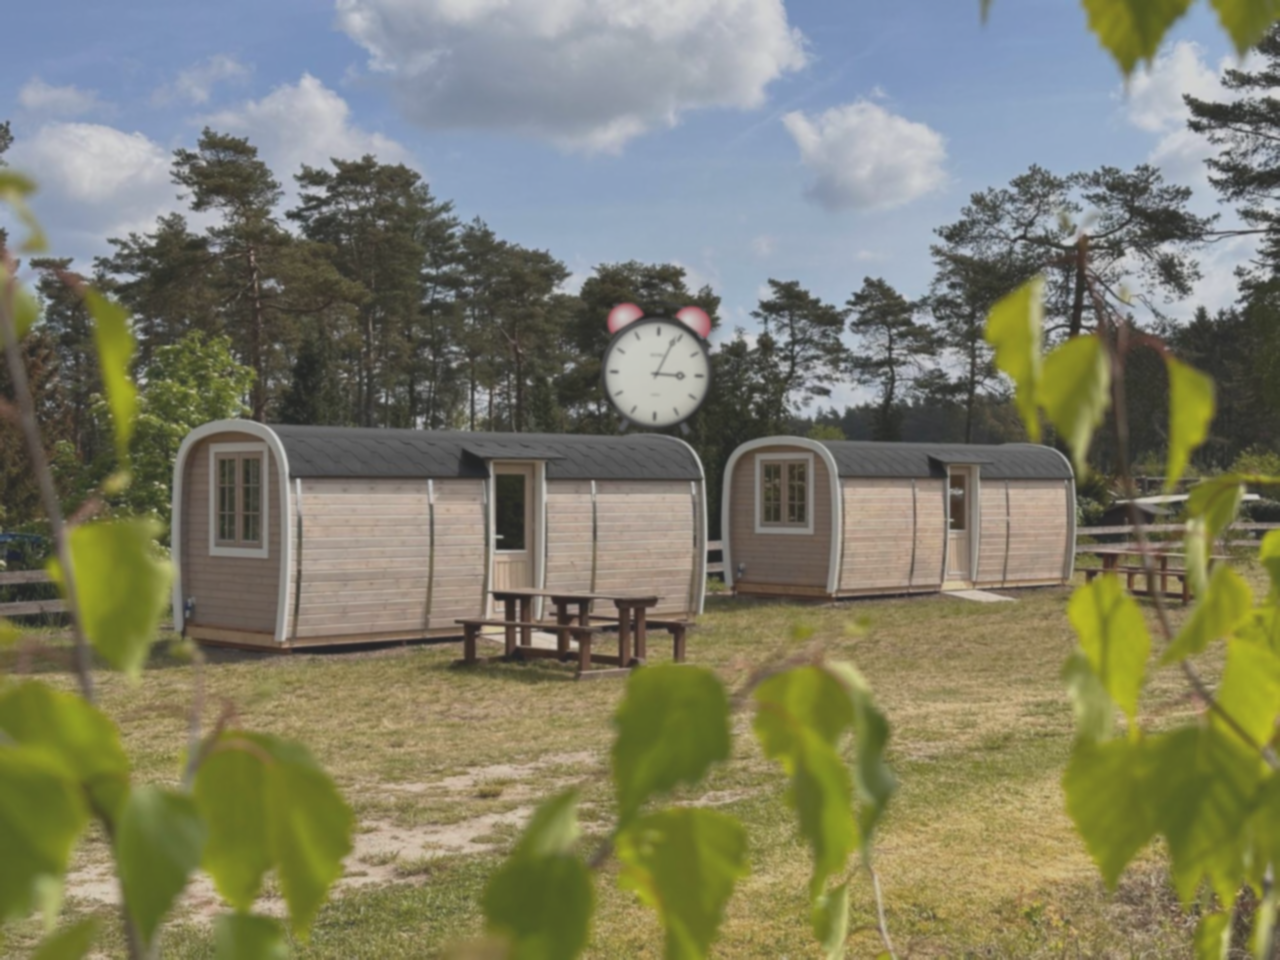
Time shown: {"hour": 3, "minute": 4}
